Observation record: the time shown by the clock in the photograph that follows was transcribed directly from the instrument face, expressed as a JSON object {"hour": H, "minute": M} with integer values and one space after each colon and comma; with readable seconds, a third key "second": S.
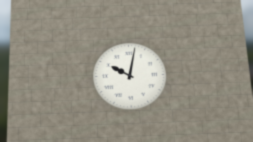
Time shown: {"hour": 10, "minute": 2}
